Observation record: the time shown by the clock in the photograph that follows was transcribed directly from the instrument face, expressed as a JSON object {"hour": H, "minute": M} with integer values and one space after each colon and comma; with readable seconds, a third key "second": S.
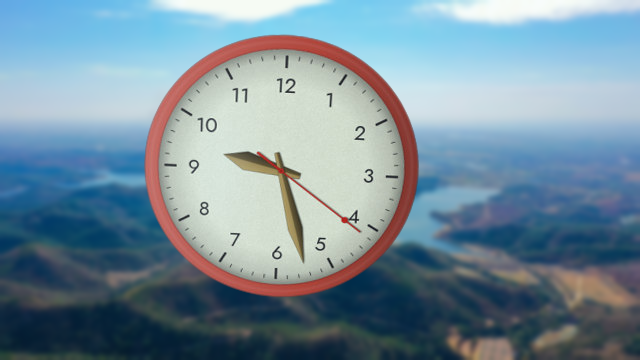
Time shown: {"hour": 9, "minute": 27, "second": 21}
